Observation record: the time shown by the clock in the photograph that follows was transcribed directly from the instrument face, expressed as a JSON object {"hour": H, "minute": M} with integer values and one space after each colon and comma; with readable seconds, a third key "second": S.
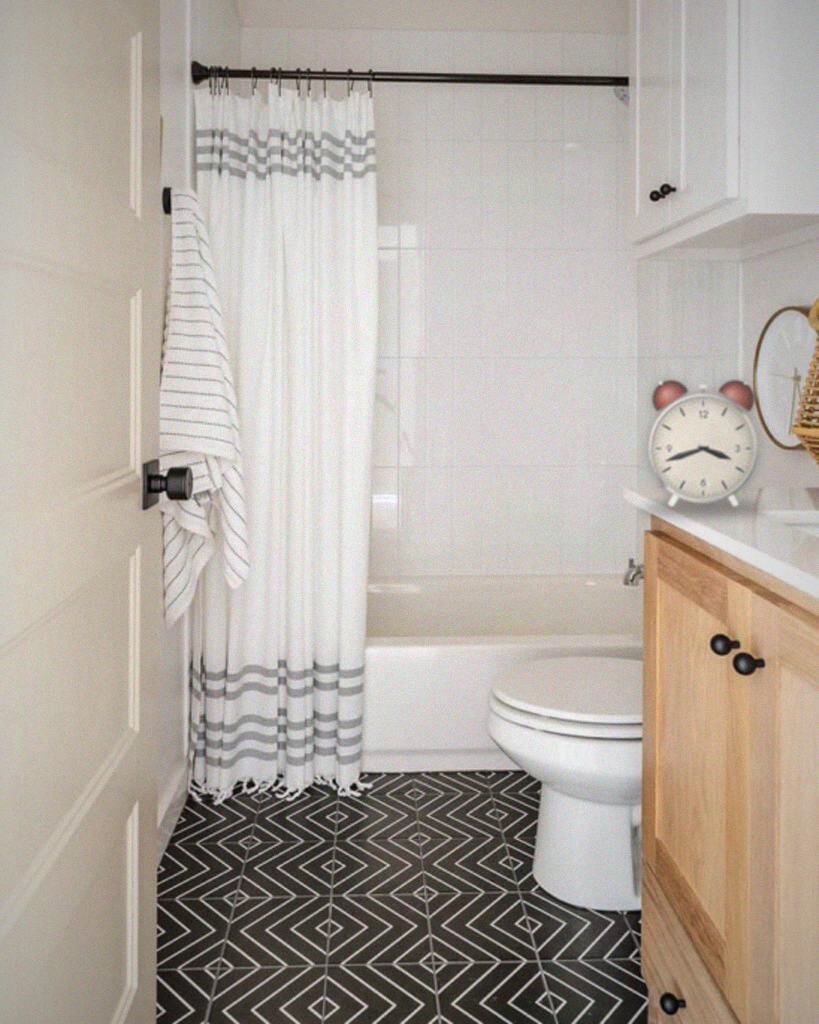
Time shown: {"hour": 3, "minute": 42}
